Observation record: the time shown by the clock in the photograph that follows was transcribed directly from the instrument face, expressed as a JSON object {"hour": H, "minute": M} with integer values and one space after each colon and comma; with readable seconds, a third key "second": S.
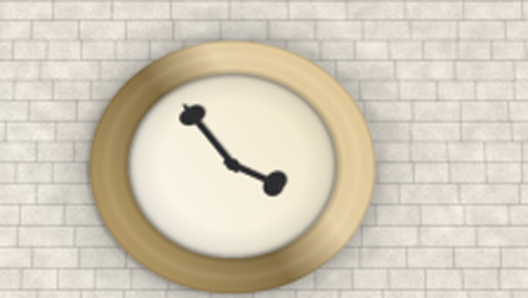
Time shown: {"hour": 3, "minute": 54}
